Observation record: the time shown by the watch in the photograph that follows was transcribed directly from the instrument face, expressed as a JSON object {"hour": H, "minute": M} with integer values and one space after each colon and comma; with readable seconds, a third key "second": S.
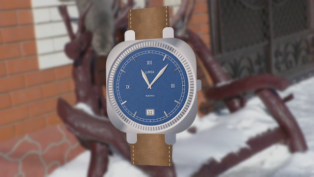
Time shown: {"hour": 11, "minute": 7}
